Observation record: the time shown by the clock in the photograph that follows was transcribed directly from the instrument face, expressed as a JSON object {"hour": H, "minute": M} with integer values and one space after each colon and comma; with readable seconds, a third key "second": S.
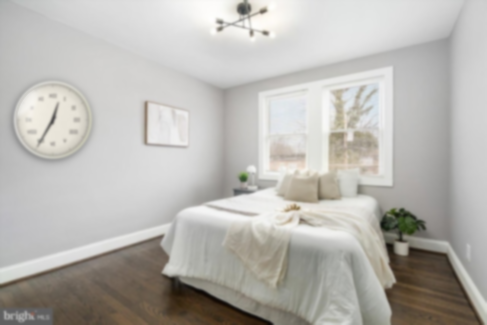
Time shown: {"hour": 12, "minute": 35}
